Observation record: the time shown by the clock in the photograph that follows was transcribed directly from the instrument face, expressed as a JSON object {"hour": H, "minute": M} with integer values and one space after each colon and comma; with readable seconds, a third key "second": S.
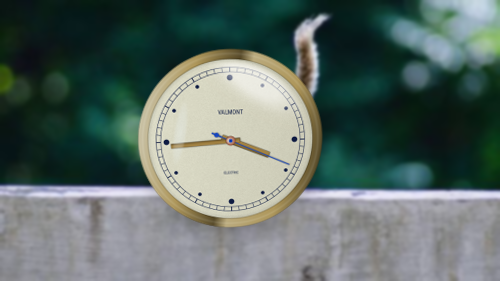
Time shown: {"hour": 3, "minute": 44, "second": 19}
